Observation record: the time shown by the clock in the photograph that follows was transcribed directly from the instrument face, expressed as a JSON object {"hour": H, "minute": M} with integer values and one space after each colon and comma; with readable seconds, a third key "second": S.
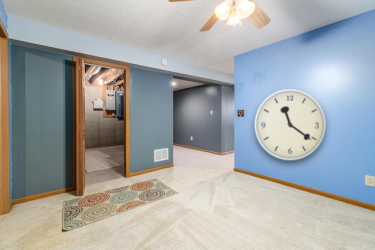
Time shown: {"hour": 11, "minute": 21}
